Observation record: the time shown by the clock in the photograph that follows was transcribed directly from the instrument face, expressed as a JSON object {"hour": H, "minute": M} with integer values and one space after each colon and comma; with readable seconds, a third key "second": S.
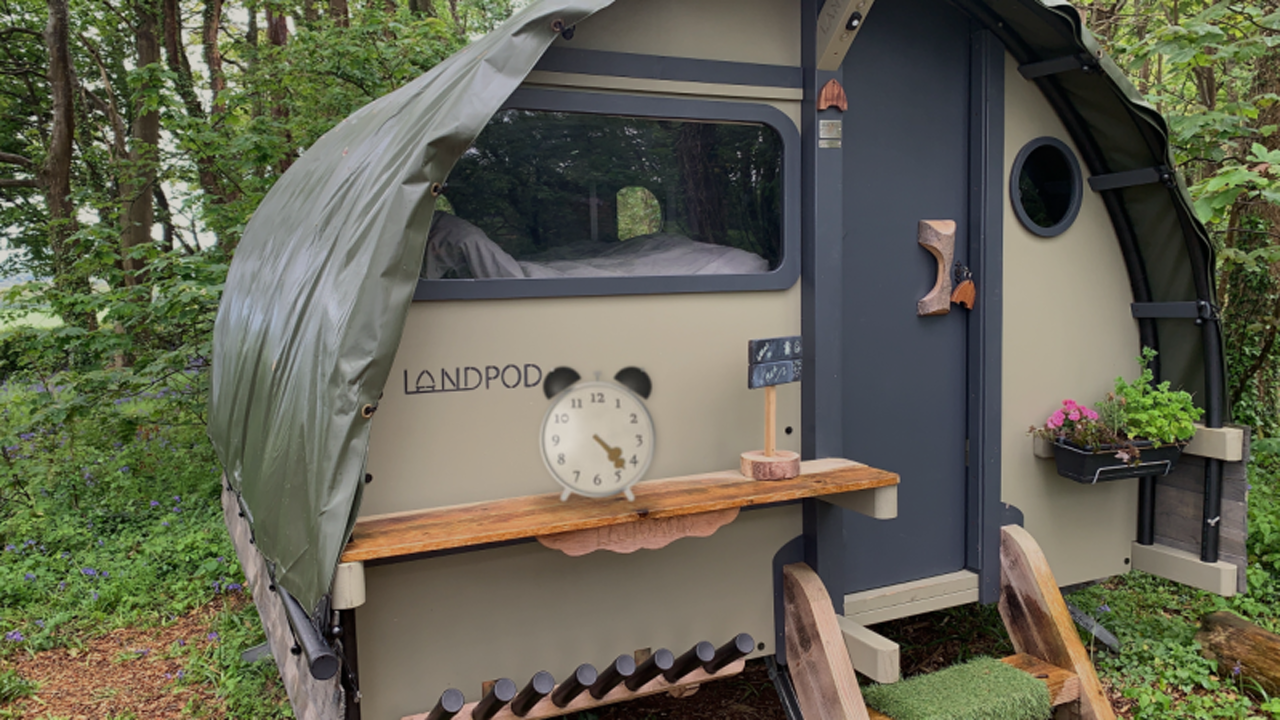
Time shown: {"hour": 4, "minute": 23}
